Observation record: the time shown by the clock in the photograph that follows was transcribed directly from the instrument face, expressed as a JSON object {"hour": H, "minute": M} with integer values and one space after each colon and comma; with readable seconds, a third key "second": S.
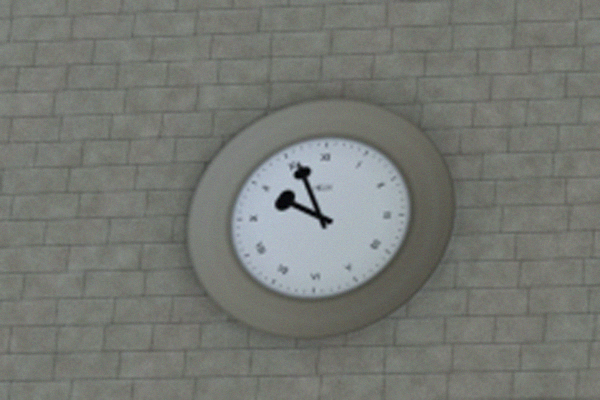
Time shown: {"hour": 9, "minute": 56}
